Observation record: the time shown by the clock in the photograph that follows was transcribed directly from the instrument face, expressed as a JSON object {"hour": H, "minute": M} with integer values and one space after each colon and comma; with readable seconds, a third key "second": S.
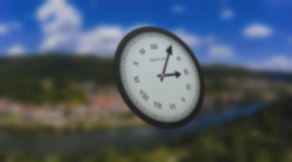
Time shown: {"hour": 3, "minute": 6}
